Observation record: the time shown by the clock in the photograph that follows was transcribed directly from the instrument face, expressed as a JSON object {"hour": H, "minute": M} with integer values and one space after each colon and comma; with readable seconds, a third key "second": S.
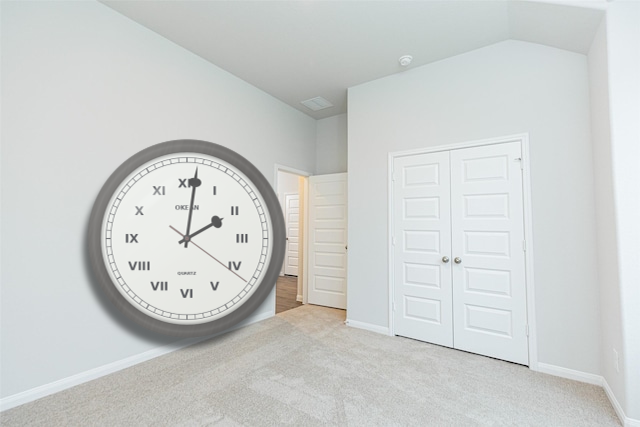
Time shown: {"hour": 2, "minute": 1, "second": 21}
